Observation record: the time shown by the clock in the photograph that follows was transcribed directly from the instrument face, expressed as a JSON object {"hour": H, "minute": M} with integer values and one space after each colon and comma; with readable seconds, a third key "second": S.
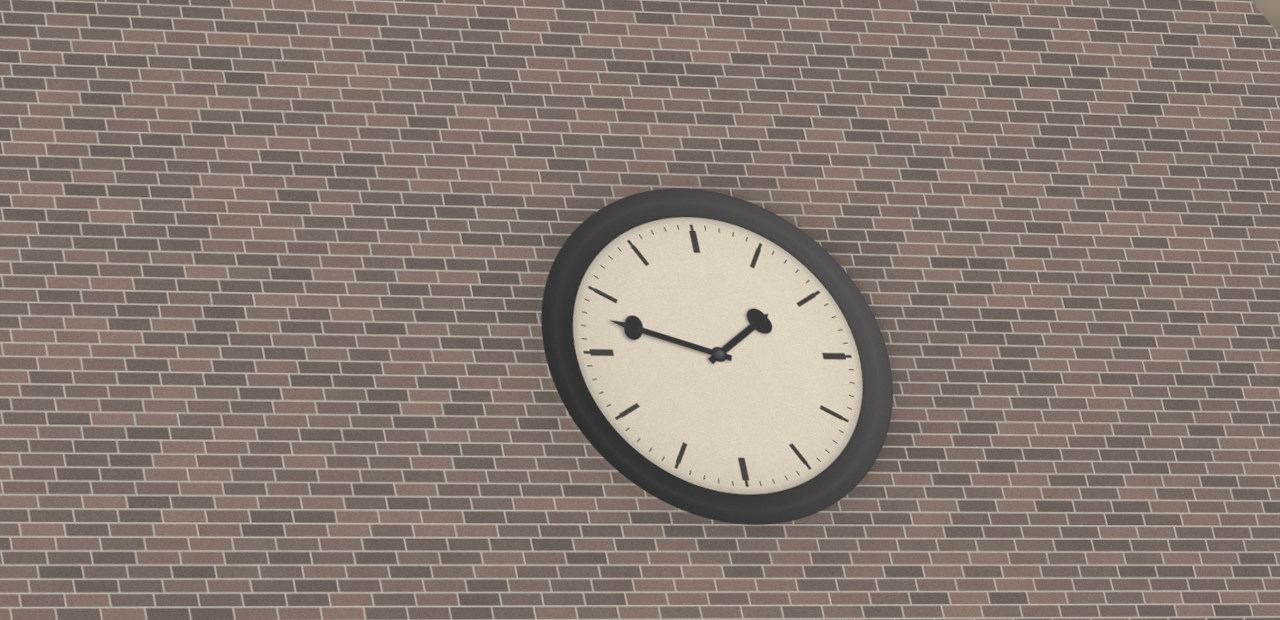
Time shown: {"hour": 1, "minute": 48}
